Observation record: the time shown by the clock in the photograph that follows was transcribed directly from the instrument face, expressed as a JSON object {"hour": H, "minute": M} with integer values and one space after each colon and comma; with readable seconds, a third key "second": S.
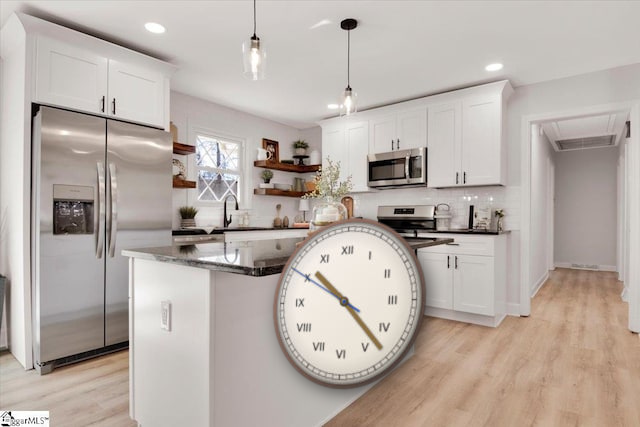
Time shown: {"hour": 10, "minute": 22, "second": 50}
